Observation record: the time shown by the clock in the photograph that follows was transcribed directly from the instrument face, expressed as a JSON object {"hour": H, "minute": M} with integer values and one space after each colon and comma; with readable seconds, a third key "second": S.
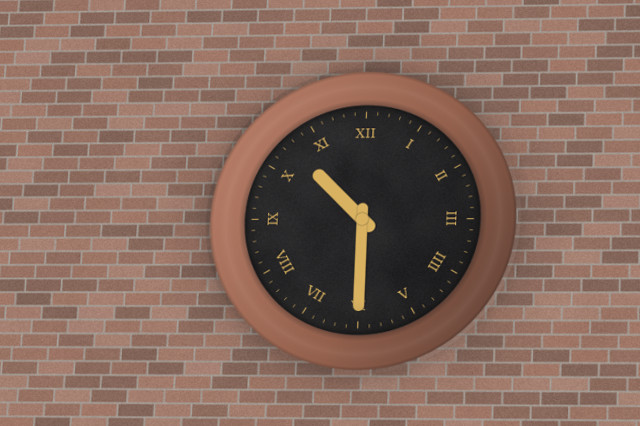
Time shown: {"hour": 10, "minute": 30}
